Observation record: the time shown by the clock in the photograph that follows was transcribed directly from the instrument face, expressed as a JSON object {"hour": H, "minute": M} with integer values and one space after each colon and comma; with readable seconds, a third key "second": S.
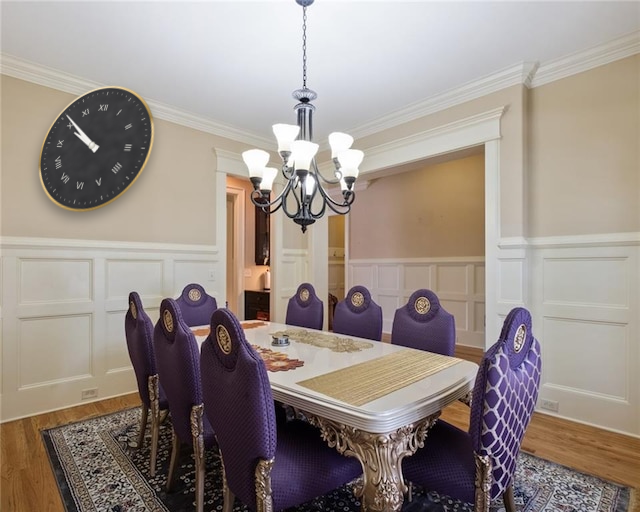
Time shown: {"hour": 9, "minute": 51}
